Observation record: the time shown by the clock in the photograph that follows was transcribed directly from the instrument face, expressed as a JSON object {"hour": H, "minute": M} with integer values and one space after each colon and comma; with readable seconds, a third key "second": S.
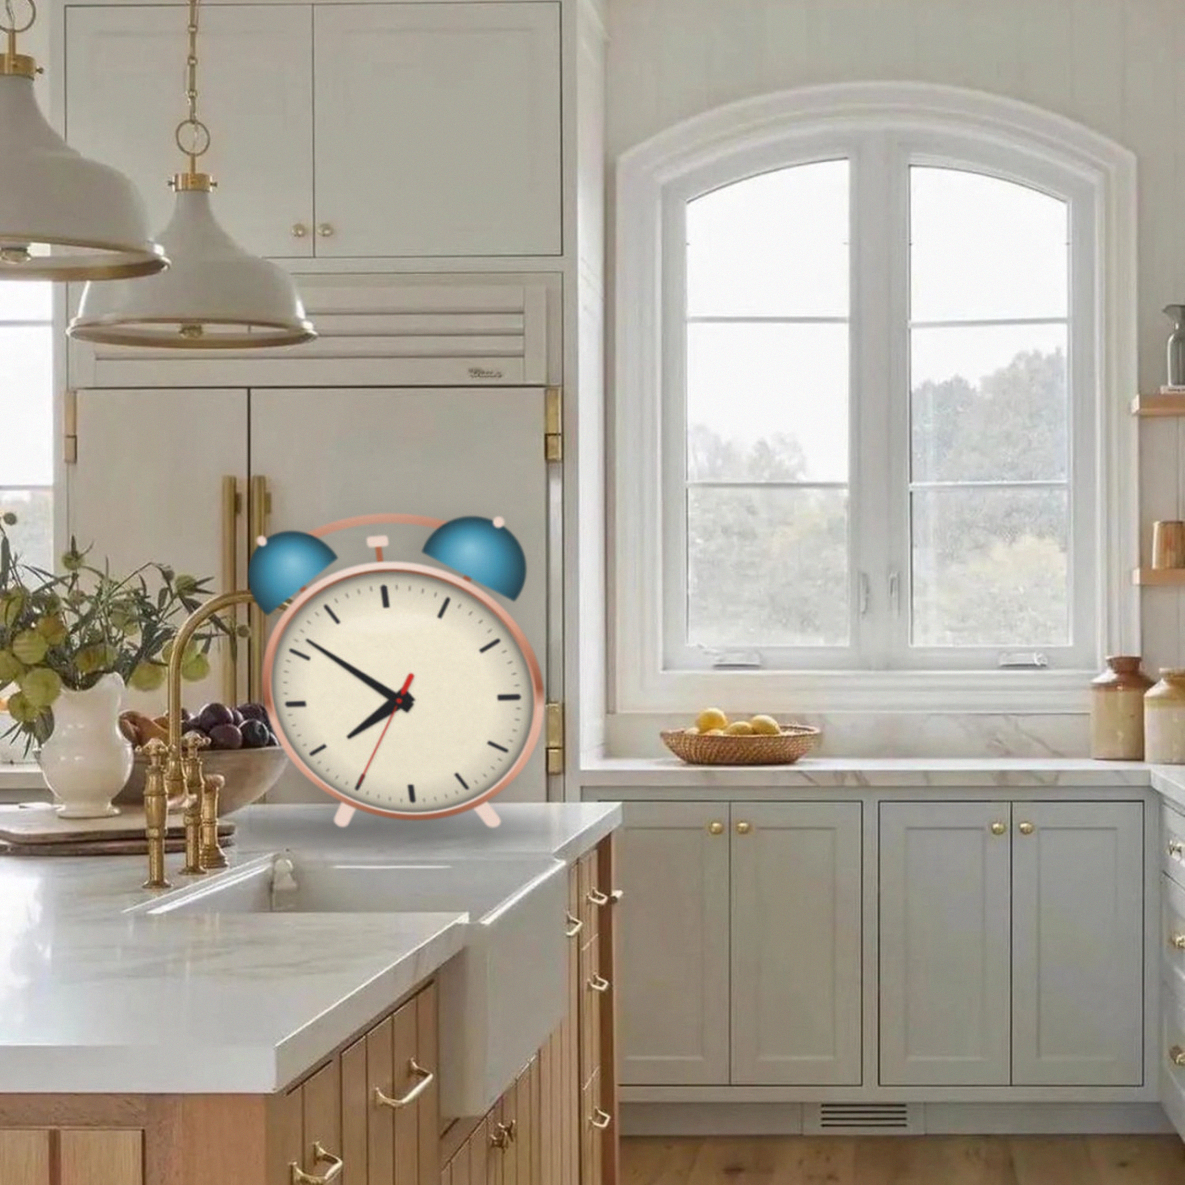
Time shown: {"hour": 7, "minute": 51, "second": 35}
